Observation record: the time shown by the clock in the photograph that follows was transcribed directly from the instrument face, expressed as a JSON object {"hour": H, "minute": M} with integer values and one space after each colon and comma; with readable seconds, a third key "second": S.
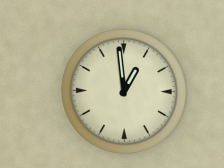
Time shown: {"hour": 12, "minute": 59}
